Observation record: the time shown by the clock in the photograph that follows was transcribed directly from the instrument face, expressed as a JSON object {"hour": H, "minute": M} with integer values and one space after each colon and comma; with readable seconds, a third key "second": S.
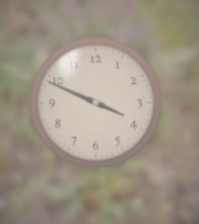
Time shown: {"hour": 3, "minute": 49}
